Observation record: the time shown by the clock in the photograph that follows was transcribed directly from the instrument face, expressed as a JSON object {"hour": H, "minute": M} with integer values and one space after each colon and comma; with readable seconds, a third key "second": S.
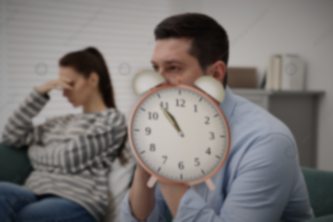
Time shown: {"hour": 10, "minute": 54}
